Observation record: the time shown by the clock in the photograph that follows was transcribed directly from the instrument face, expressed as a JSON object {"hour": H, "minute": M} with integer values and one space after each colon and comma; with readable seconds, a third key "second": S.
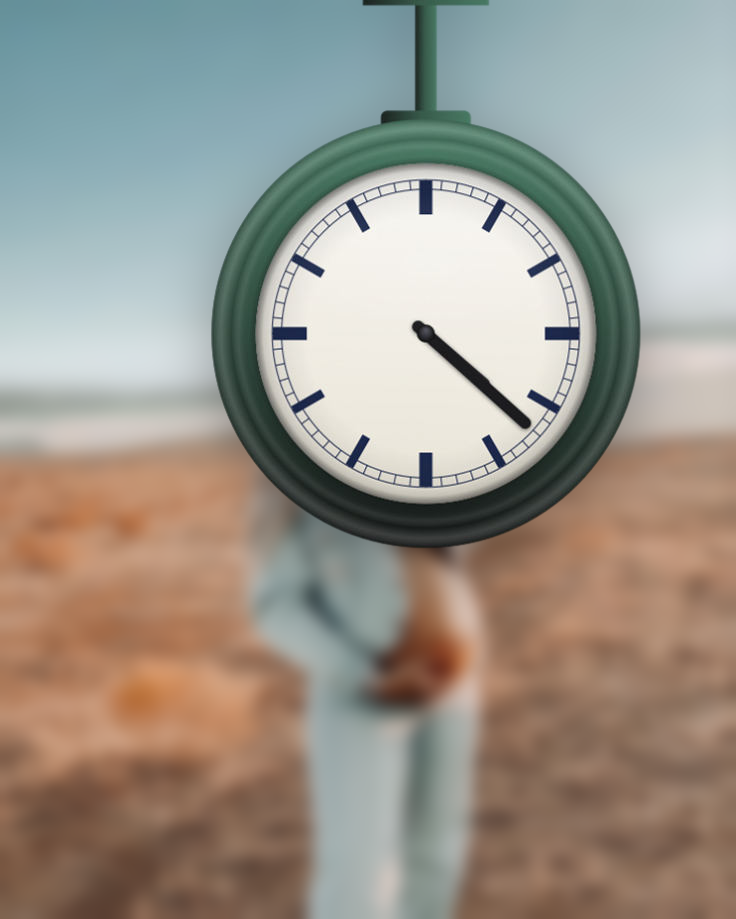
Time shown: {"hour": 4, "minute": 22}
